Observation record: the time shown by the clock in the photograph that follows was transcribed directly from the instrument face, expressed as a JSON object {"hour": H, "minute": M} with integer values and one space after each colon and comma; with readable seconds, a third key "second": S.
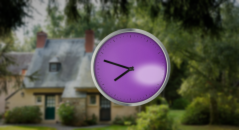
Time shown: {"hour": 7, "minute": 48}
